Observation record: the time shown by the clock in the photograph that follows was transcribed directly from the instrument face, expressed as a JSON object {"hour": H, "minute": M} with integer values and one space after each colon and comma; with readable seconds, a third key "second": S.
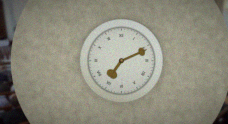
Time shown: {"hour": 7, "minute": 11}
